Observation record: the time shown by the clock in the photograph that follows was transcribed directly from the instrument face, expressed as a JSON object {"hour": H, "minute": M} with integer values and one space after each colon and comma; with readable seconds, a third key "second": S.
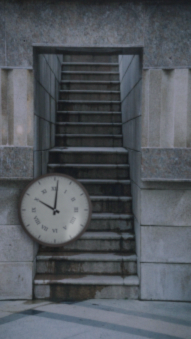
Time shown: {"hour": 10, "minute": 1}
